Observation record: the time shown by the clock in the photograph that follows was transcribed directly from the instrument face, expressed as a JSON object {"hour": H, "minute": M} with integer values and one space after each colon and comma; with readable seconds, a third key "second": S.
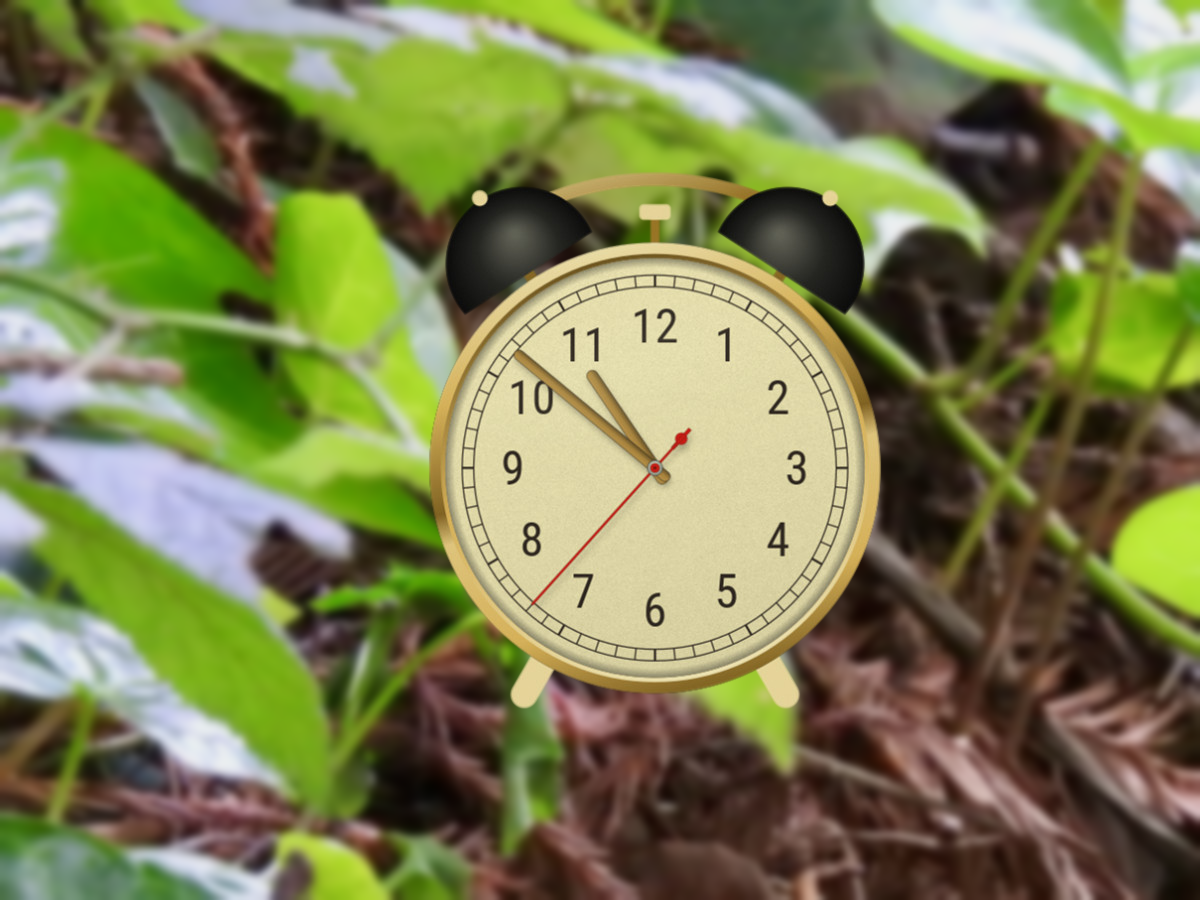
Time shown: {"hour": 10, "minute": 51, "second": 37}
